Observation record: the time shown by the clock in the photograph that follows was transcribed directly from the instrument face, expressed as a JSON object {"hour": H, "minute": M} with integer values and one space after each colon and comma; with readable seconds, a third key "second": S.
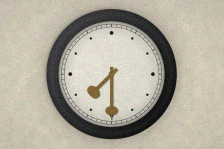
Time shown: {"hour": 7, "minute": 30}
